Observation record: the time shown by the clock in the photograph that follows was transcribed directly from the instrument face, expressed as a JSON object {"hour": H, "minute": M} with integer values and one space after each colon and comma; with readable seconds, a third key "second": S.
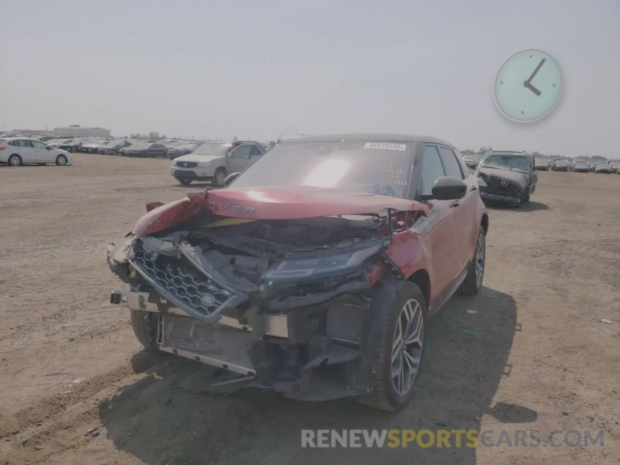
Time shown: {"hour": 4, "minute": 5}
